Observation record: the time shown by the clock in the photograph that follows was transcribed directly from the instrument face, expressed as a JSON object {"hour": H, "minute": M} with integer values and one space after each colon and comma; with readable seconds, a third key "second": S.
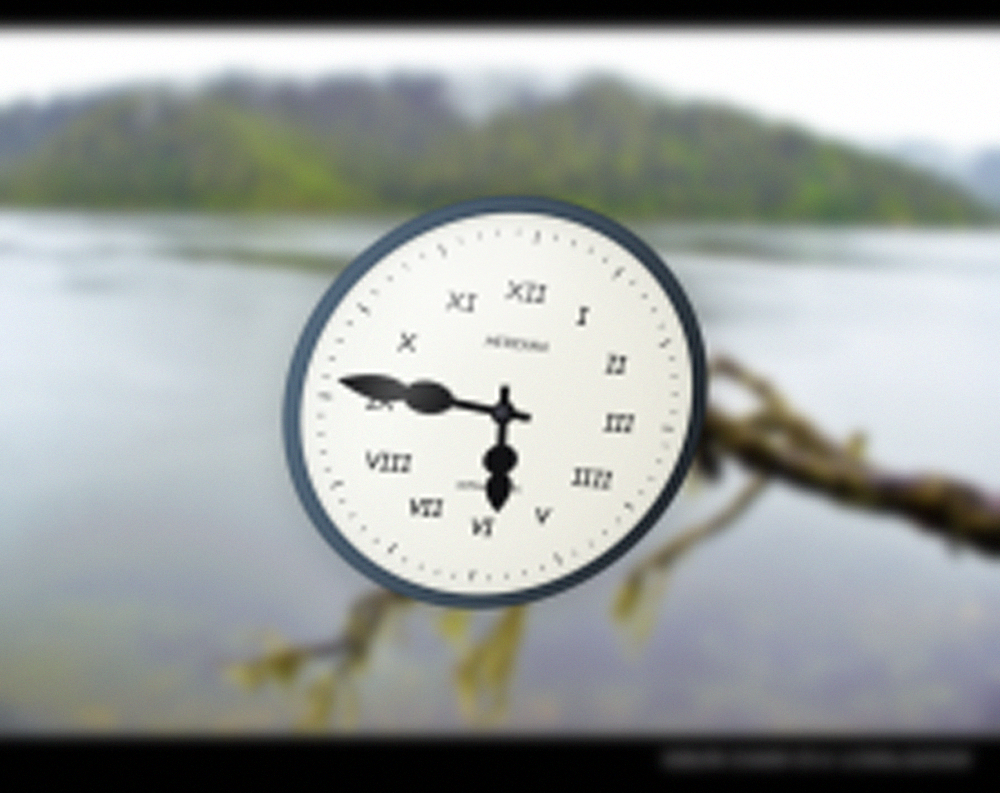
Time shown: {"hour": 5, "minute": 46}
